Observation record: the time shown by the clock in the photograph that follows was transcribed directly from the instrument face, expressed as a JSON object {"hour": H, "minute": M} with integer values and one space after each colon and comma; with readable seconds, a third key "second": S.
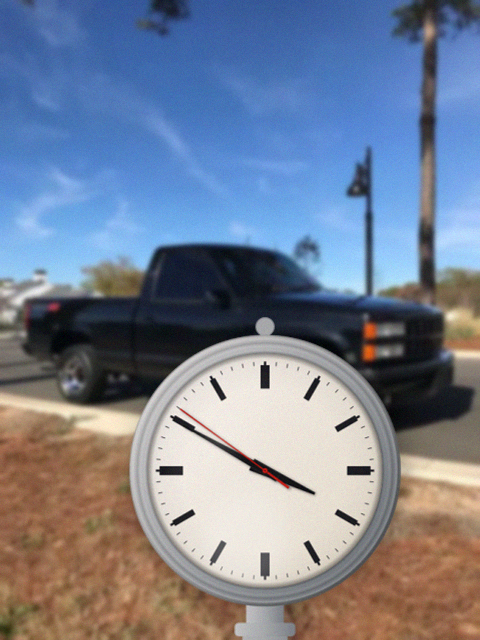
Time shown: {"hour": 3, "minute": 49, "second": 51}
